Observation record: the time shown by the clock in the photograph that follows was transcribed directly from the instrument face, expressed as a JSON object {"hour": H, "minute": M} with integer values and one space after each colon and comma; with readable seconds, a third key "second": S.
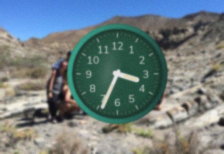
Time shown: {"hour": 3, "minute": 34}
